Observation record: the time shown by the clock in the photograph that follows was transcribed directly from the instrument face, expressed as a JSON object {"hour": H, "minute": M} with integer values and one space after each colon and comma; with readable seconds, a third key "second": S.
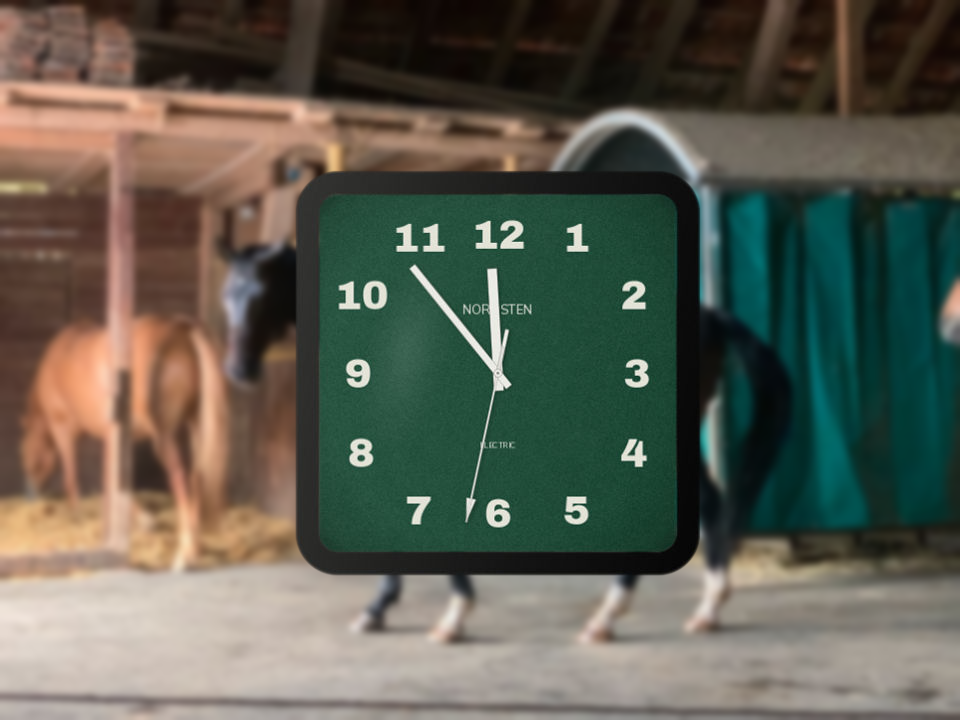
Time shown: {"hour": 11, "minute": 53, "second": 32}
